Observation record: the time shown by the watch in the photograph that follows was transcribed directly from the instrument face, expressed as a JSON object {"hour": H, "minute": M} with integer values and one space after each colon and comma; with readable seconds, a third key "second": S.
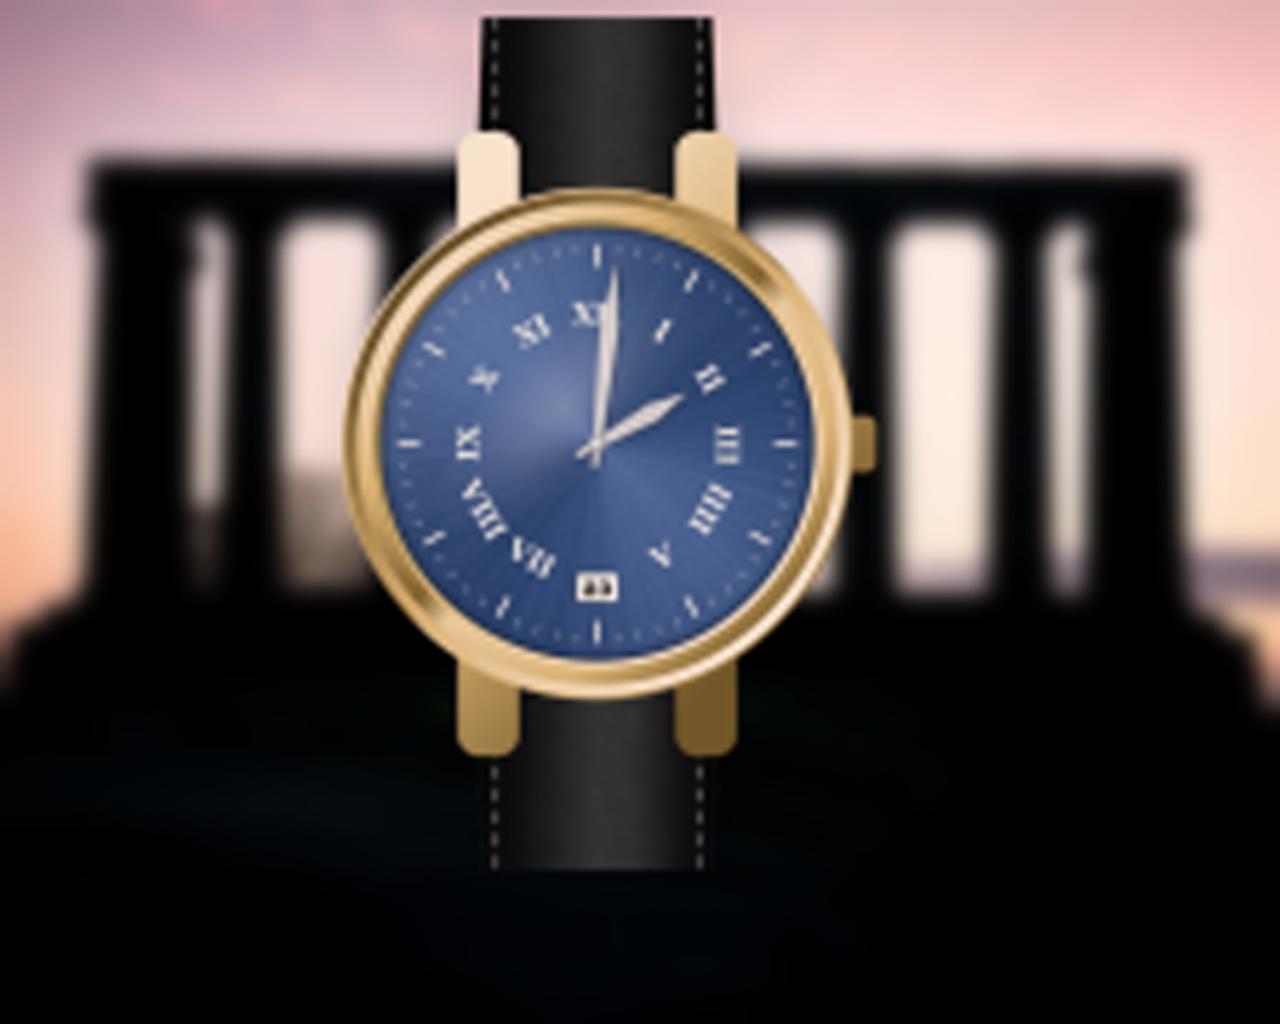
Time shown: {"hour": 2, "minute": 1}
